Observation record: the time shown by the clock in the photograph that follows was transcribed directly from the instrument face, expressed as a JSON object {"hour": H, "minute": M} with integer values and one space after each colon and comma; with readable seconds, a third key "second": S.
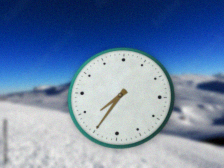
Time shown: {"hour": 7, "minute": 35}
